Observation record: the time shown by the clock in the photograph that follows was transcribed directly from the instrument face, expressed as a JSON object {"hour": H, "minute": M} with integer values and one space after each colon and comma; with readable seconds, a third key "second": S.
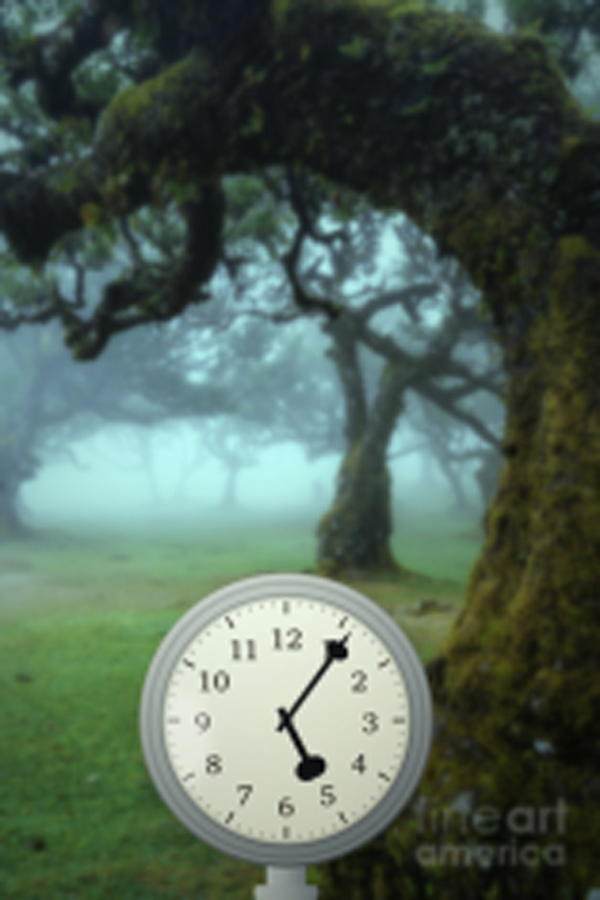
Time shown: {"hour": 5, "minute": 6}
